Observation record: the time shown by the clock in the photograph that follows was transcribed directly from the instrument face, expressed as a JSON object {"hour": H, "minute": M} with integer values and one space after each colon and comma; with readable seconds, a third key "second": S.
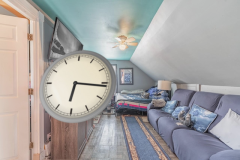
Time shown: {"hour": 6, "minute": 16}
